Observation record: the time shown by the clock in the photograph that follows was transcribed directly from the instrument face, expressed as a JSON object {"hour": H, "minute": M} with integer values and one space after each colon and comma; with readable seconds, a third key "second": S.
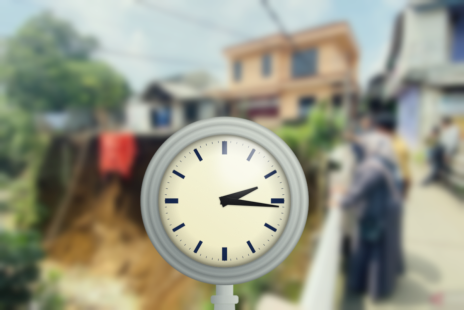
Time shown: {"hour": 2, "minute": 16}
